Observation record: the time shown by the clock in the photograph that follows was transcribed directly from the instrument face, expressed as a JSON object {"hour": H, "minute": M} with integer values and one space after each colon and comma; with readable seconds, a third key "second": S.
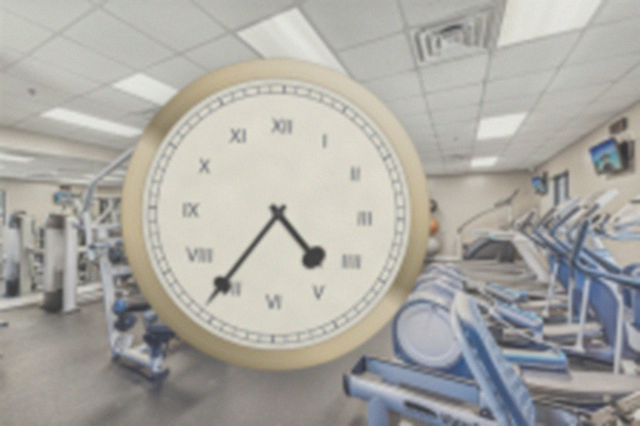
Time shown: {"hour": 4, "minute": 36}
